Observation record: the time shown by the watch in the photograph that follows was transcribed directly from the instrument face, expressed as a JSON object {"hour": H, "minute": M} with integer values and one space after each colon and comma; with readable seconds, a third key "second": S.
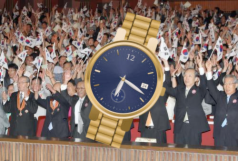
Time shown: {"hour": 6, "minute": 18}
